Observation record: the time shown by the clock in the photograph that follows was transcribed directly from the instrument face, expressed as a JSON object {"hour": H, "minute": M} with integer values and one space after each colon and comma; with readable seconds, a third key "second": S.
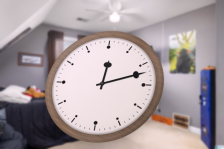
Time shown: {"hour": 12, "minute": 12}
